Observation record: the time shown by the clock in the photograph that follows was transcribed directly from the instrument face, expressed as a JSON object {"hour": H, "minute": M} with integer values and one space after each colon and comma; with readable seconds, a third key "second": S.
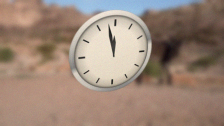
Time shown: {"hour": 11, "minute": 58}
